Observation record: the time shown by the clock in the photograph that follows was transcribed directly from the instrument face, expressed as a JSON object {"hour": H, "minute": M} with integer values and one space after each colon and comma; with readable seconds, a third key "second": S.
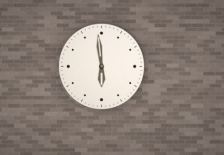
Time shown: {"hour": 5, "minute": 59}
